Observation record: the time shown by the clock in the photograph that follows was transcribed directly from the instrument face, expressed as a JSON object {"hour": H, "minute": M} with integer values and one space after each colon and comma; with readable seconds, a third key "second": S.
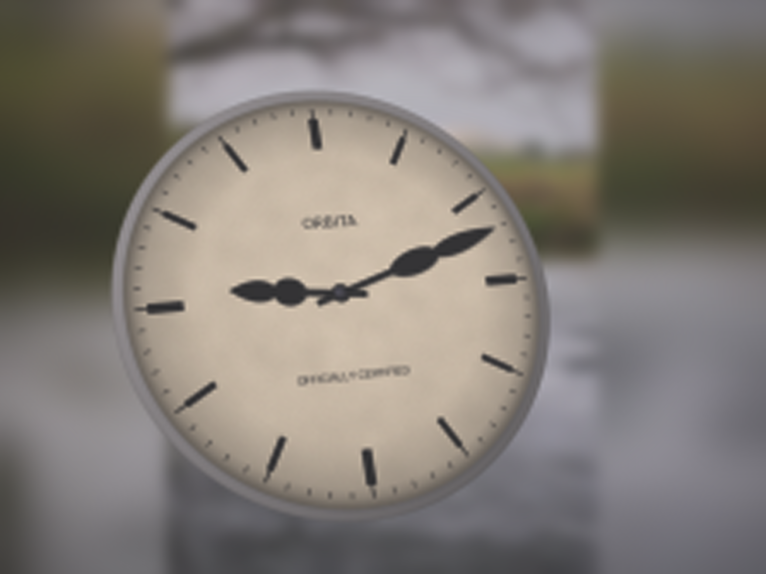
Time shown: {"hour": 9, "minute": 12}
